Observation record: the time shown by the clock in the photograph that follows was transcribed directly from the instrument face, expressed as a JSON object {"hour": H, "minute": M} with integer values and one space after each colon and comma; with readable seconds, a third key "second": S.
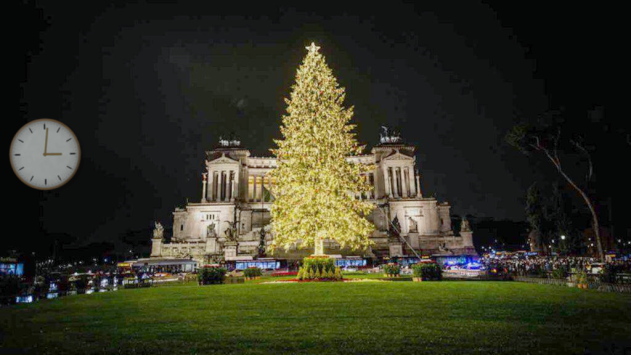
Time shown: {"hour": 3, "minute": 1}
